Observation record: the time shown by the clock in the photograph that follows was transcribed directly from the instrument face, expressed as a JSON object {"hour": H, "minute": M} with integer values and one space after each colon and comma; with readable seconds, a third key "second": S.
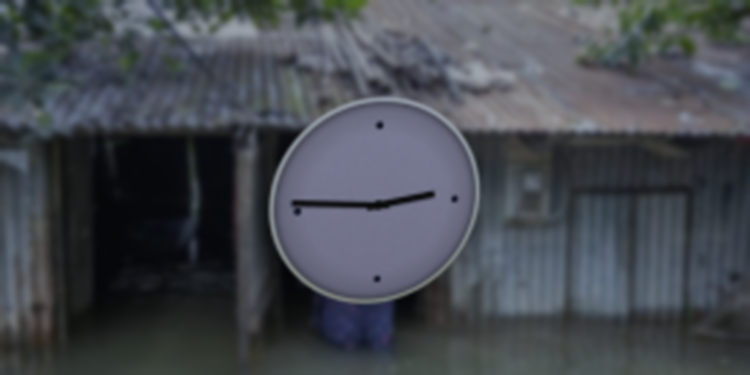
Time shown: {"hour": 2, "minute": 46}
